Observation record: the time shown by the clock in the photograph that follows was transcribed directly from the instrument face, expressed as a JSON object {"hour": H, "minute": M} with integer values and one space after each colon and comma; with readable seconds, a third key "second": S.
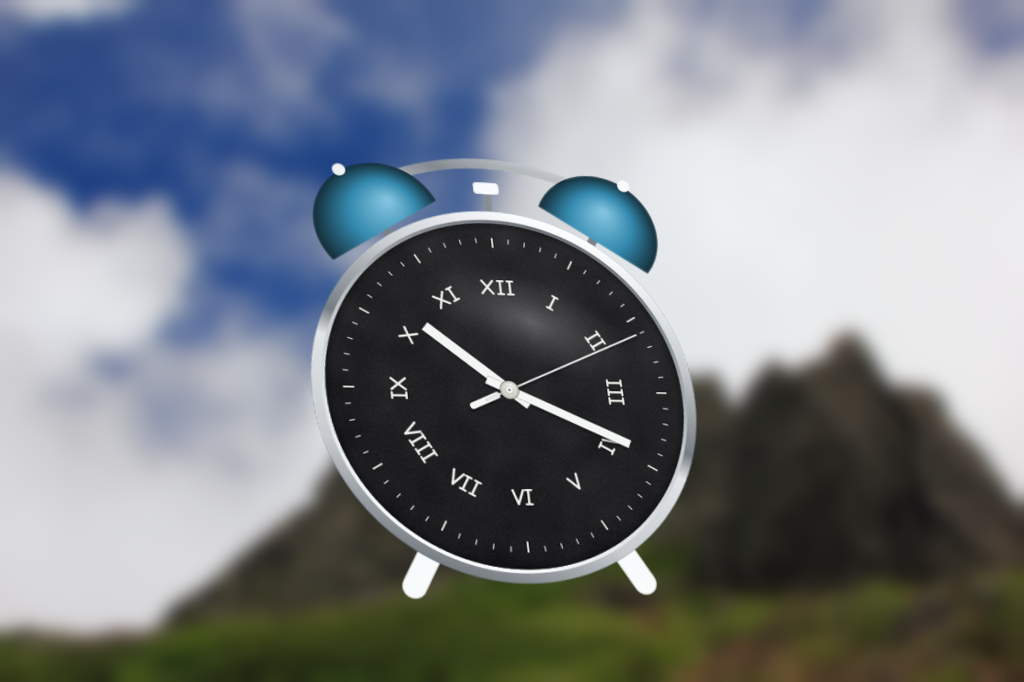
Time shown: {"hour": 10, "minute": 19, "second": 11}
